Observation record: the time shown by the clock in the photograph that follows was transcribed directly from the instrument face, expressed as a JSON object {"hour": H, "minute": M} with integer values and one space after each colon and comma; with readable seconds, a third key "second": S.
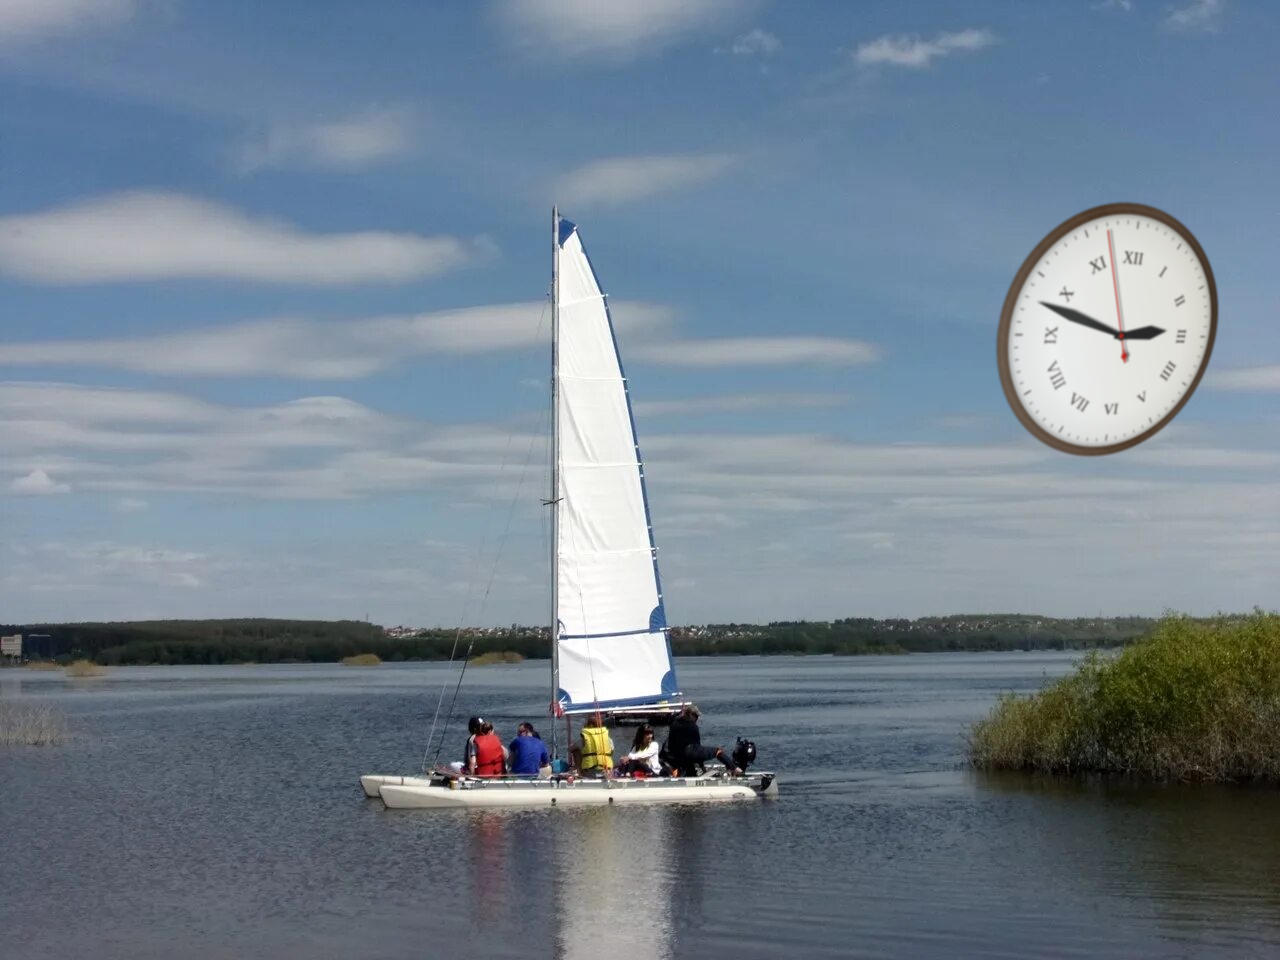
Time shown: {"hour": 2, "minute": 47, "second": 57}
